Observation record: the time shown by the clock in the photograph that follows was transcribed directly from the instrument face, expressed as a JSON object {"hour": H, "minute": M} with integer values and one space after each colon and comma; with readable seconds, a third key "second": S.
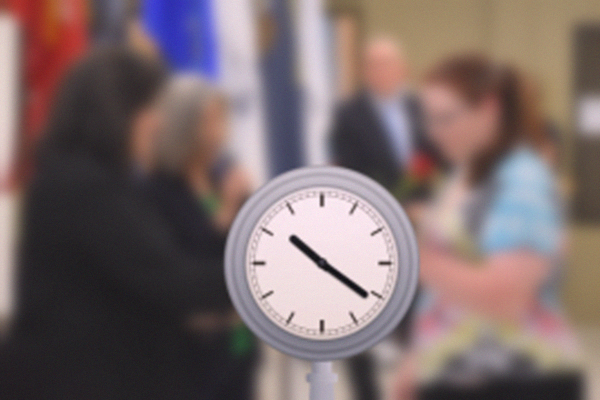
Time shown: {"hour": 10, "minute": 21}
